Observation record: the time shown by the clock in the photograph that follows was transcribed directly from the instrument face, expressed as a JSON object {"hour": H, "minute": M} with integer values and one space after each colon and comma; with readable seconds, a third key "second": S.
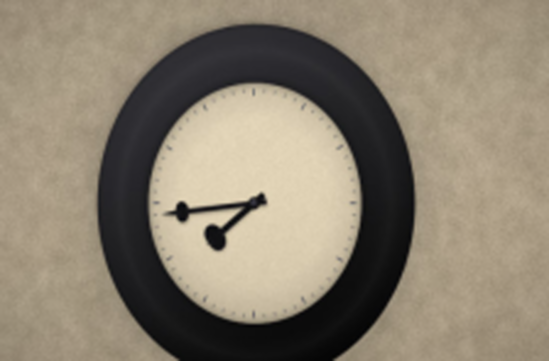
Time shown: {"hour": 7, "minute": 44}
